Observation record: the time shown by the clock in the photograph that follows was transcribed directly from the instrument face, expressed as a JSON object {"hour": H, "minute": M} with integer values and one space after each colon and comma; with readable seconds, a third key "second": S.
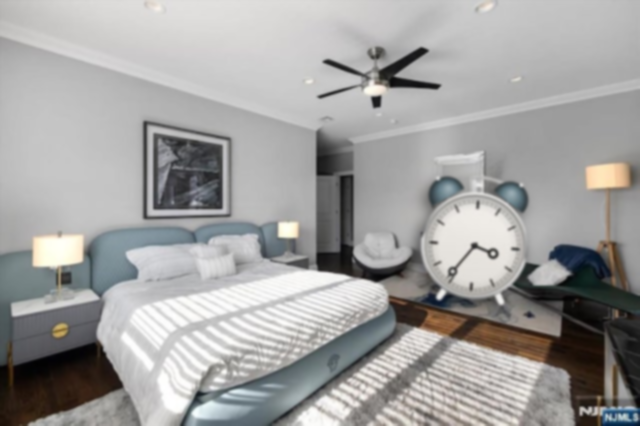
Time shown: {"hour": 3, "minute": 36}
